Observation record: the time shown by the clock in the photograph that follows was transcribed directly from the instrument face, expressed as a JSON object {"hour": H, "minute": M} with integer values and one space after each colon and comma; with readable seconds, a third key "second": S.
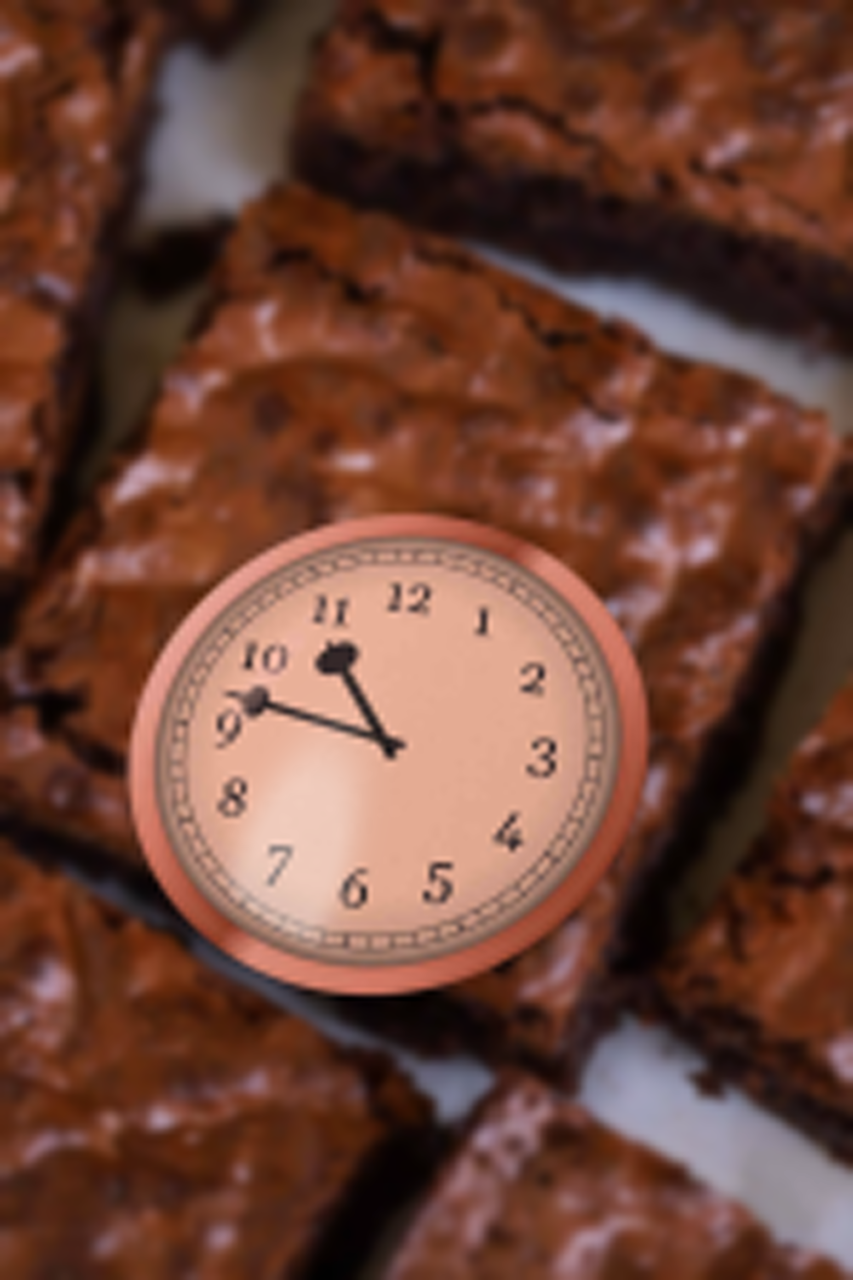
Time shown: {"hour": 10, "minute": 47}
